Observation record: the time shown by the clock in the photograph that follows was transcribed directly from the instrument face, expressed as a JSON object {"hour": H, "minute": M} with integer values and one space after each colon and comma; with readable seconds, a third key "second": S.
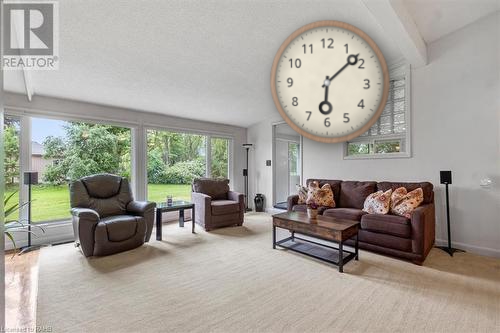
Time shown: {"hour": 6, "minute": 8}
